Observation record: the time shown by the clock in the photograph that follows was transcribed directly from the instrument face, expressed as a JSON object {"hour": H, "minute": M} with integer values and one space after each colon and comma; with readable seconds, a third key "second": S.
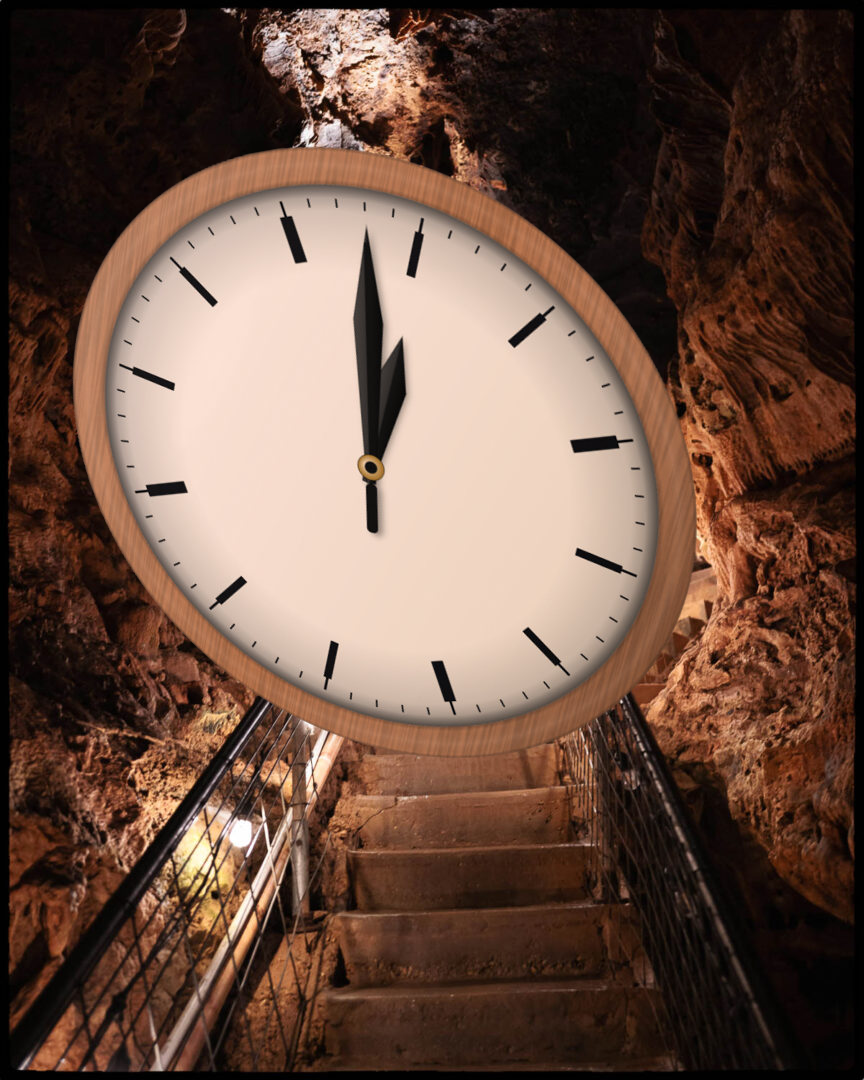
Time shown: {"hour": 1, "minute": 3, "second": 3}
